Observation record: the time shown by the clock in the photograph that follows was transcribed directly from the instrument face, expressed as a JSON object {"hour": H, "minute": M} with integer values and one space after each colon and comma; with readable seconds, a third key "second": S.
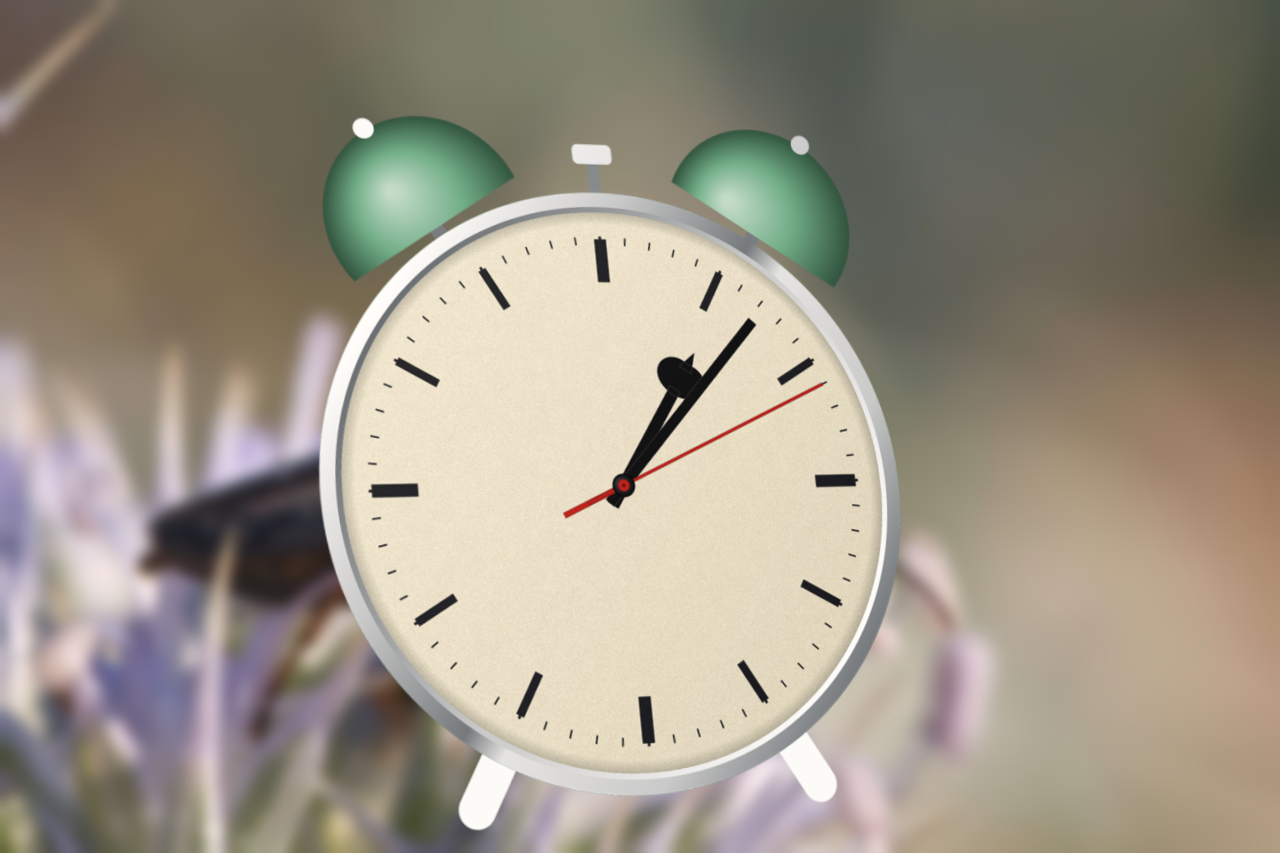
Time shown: {"hour": 1, "minute": 7, "second": 11}
